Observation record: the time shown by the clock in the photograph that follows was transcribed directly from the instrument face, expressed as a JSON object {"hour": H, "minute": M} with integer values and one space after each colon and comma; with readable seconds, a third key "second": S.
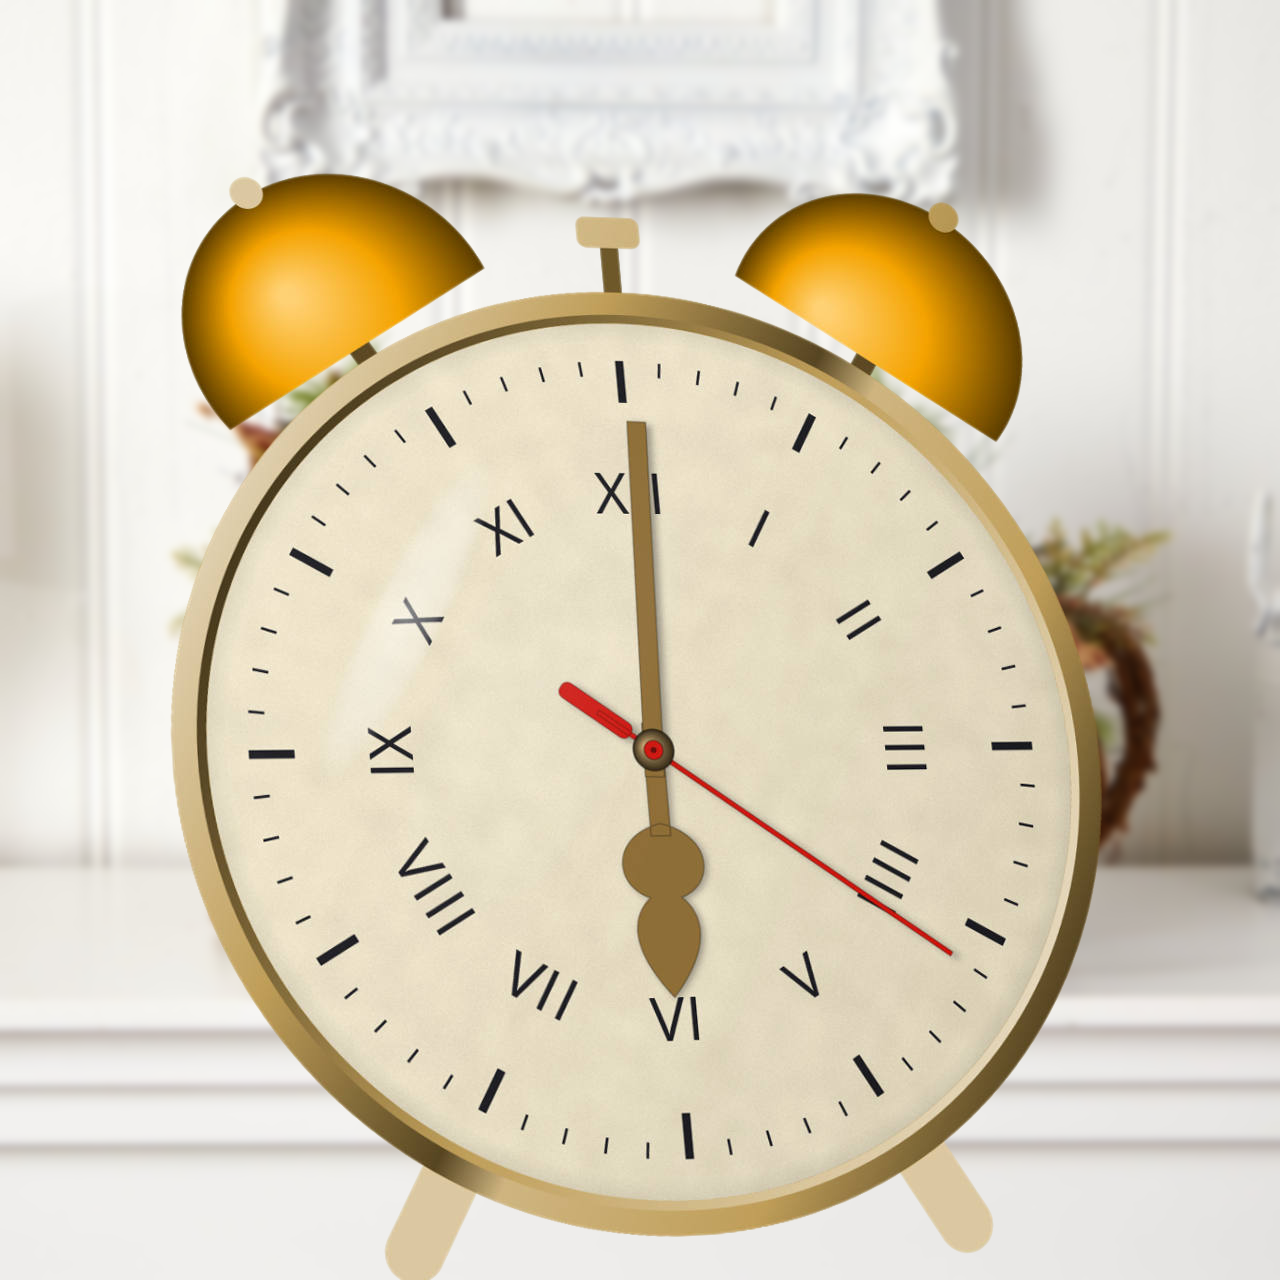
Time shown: {"hour": 6, "minute": 0, "second": 21}
